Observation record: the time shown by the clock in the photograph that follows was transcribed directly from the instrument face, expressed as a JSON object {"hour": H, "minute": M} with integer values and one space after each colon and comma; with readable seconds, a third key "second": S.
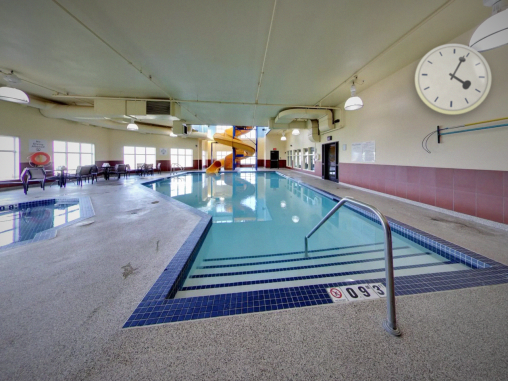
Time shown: {"hour": 4, "minute": 4}
